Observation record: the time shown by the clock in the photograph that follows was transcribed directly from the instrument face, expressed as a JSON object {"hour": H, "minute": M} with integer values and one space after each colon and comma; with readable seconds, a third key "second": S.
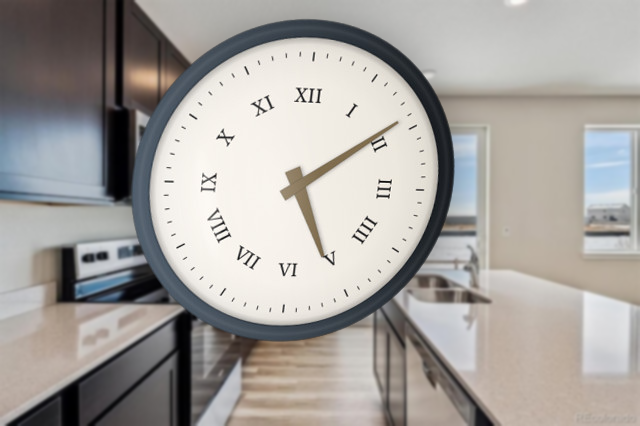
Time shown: {"hour": 5, "minute": 9}
